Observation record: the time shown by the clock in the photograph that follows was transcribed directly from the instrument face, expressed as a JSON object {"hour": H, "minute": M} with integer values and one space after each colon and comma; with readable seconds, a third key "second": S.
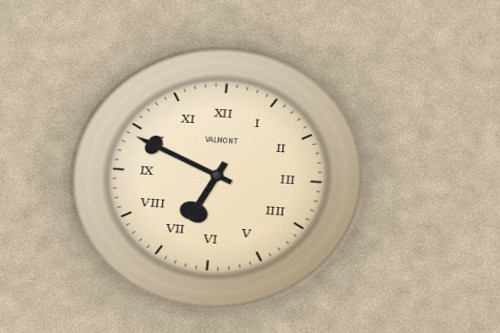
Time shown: {"hour": 6, "minute": 49}
